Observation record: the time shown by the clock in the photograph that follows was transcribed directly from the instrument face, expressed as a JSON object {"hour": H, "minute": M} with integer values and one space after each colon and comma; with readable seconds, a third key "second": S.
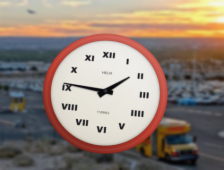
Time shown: {"hour": 1, "minute": 46}
